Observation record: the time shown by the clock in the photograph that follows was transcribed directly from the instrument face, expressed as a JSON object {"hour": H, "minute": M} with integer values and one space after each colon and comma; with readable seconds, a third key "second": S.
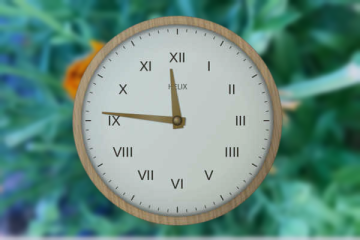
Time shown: {"hour": 11, "minute": 46}
